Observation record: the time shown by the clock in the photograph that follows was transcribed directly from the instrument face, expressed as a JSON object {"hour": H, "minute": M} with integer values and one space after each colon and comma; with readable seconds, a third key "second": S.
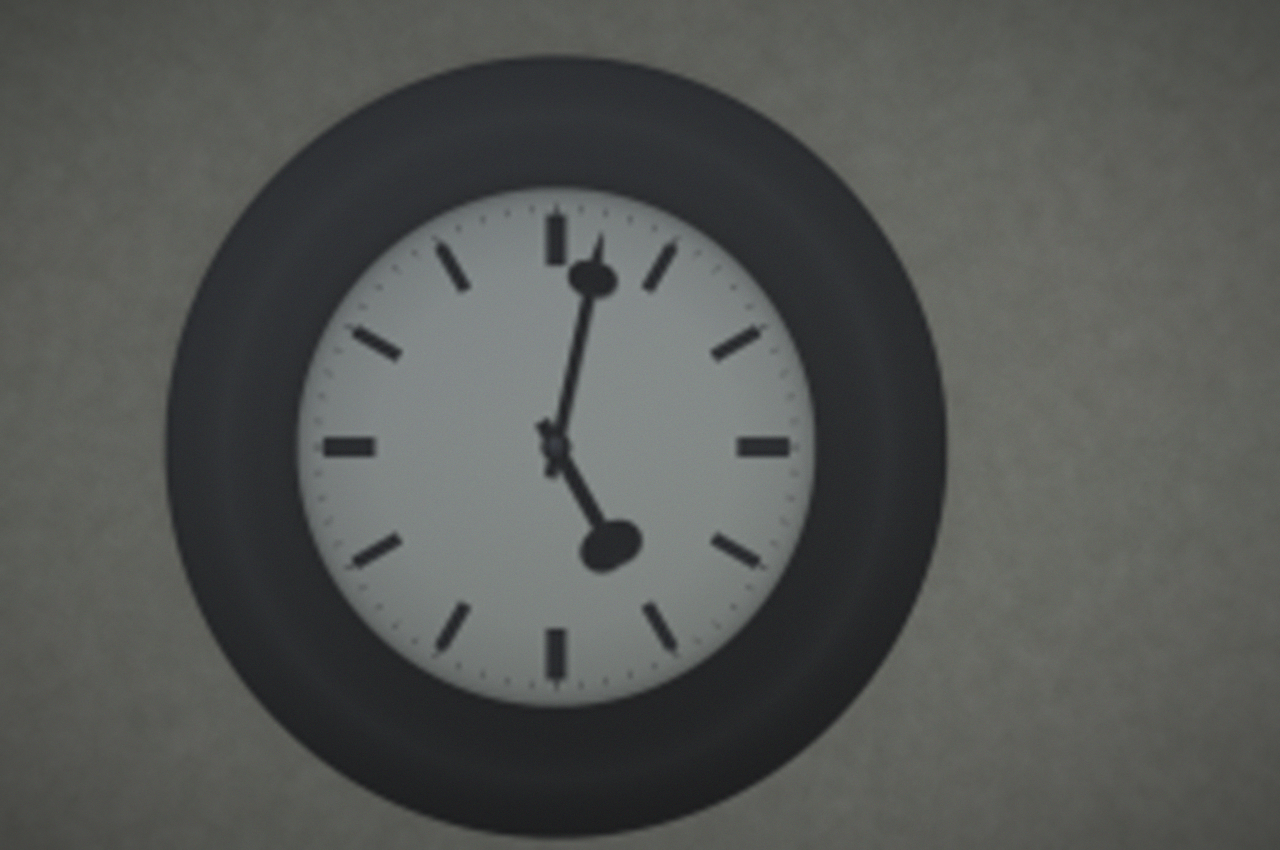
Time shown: {"hour": 5, "minute": 2}
